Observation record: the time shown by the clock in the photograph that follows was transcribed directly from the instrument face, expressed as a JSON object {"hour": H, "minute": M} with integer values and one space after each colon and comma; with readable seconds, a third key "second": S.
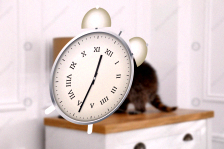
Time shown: {"hour": 11, "minute": 29}
